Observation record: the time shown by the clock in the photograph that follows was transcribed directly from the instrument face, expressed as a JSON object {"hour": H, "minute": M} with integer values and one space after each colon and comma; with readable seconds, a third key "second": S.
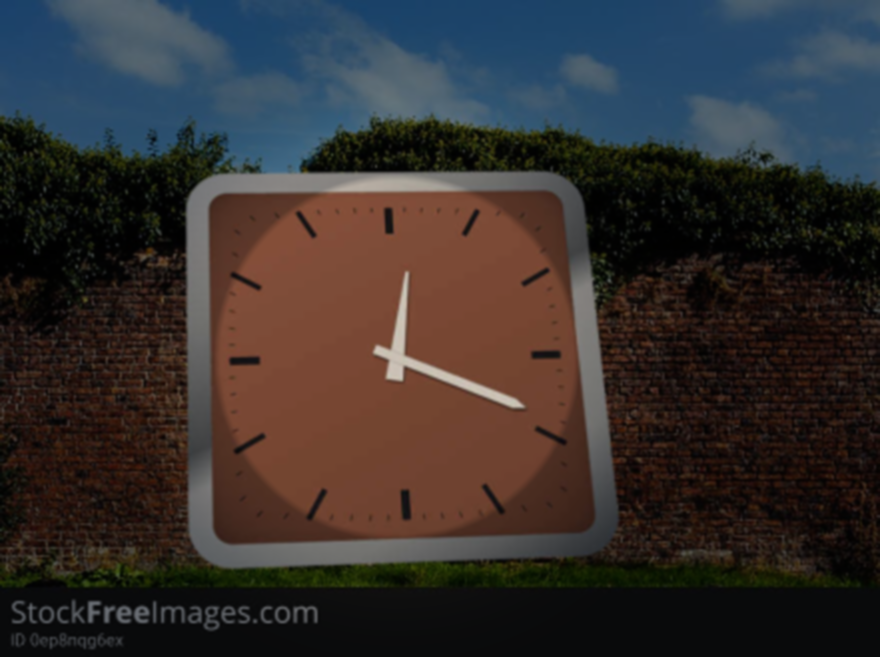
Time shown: {"hour": 12, "minute": 19}
